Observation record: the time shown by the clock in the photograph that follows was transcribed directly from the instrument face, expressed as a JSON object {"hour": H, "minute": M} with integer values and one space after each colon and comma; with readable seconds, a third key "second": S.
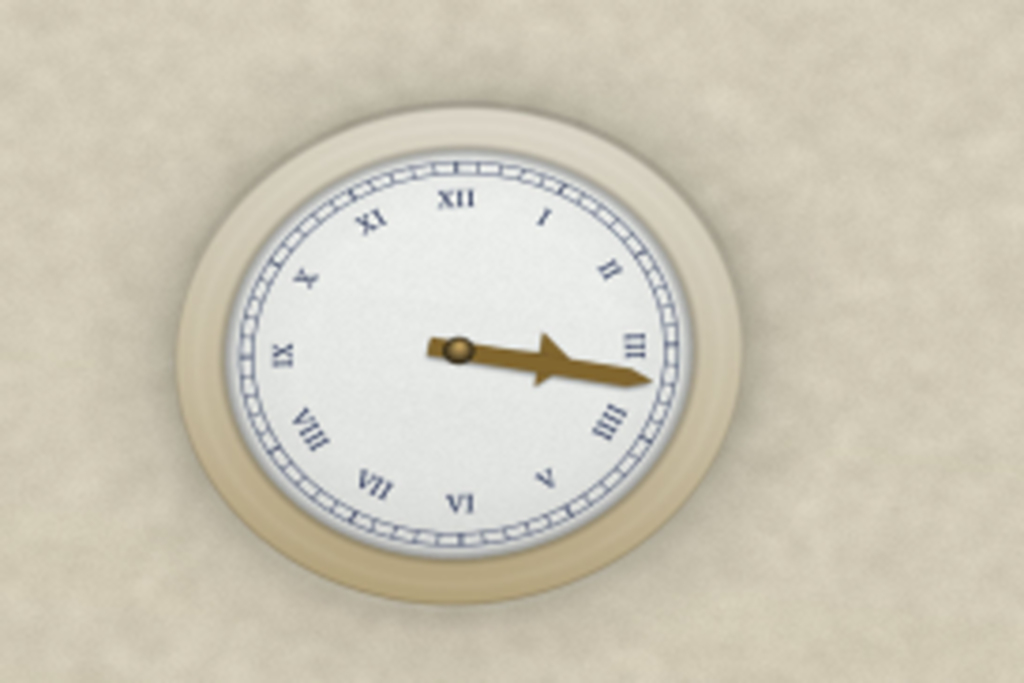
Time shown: {"hour": 3, "minute": 17}
